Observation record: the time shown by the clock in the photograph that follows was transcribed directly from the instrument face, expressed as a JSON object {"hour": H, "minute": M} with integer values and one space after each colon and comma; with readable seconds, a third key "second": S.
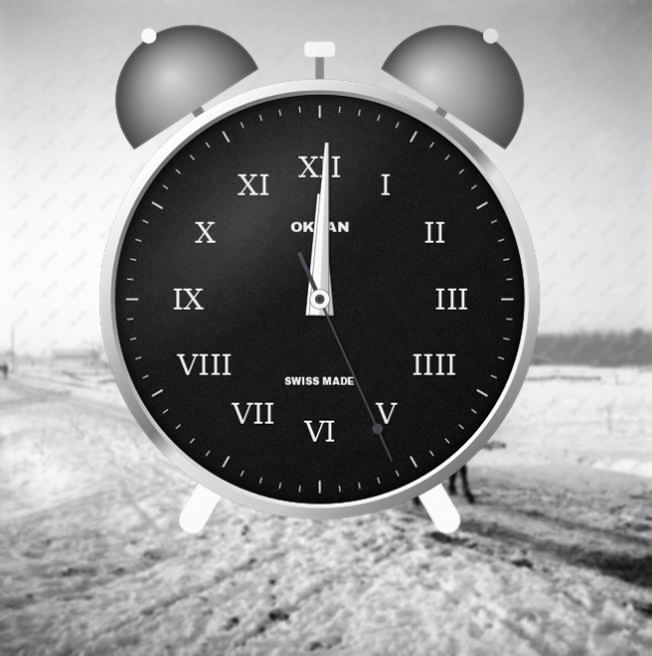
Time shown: {"hour": 12, "minute": 0, "second": 26}
